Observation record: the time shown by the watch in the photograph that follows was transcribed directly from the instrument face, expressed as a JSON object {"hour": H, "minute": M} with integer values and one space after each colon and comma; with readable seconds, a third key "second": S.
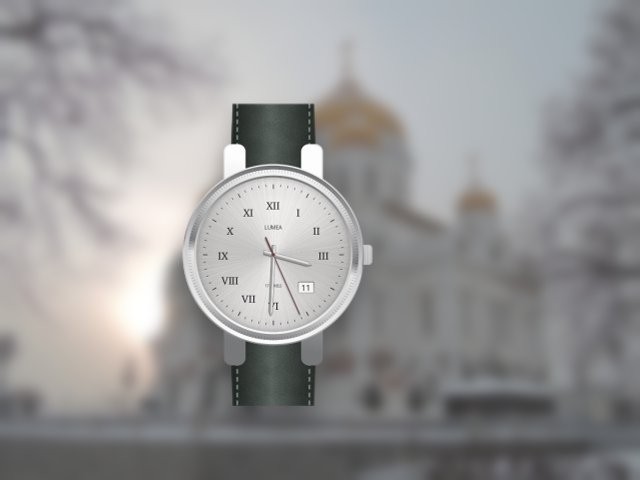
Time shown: {"hour": 3, "minute": 30, "second": 26}
